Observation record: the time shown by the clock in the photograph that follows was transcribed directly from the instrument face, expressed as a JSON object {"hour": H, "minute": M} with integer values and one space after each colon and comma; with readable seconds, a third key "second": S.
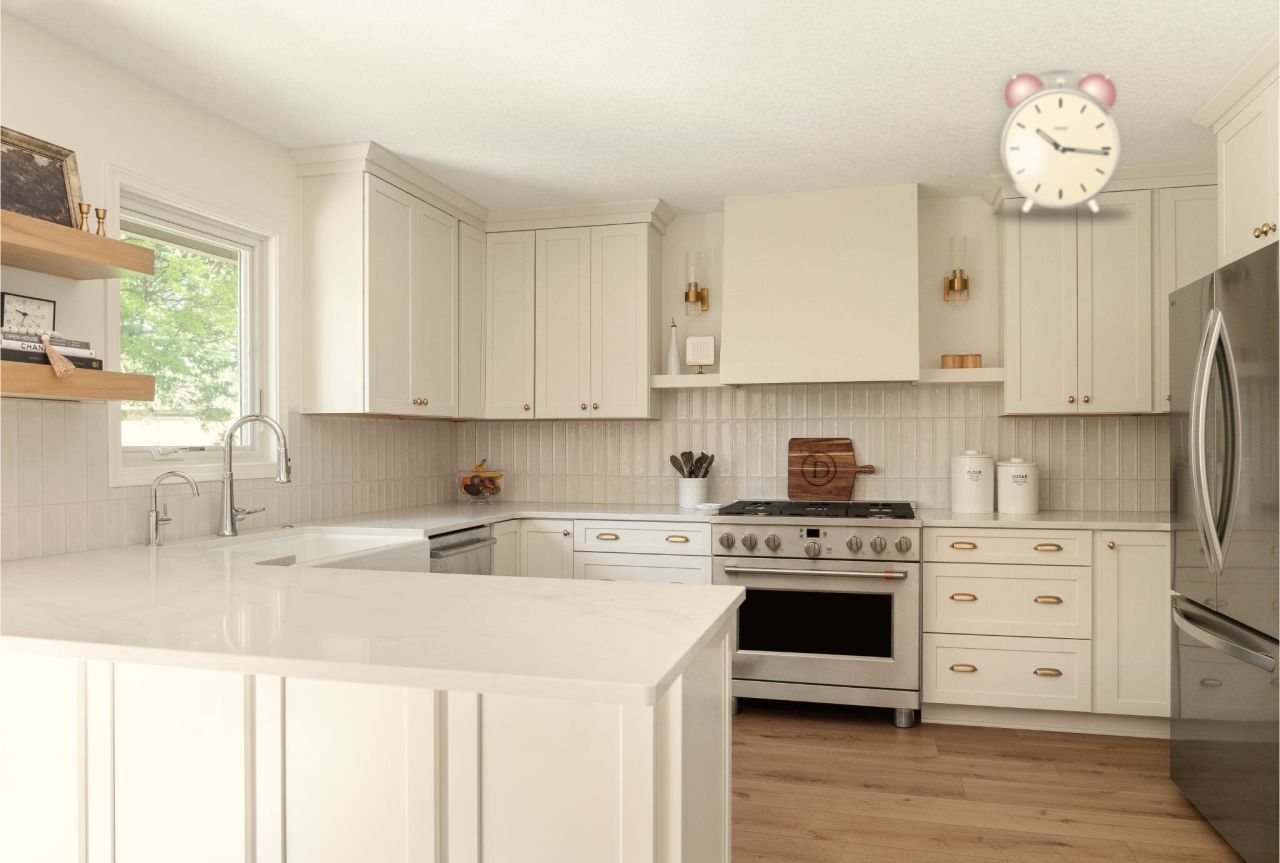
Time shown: {"hour": 10, "minute": 16}
